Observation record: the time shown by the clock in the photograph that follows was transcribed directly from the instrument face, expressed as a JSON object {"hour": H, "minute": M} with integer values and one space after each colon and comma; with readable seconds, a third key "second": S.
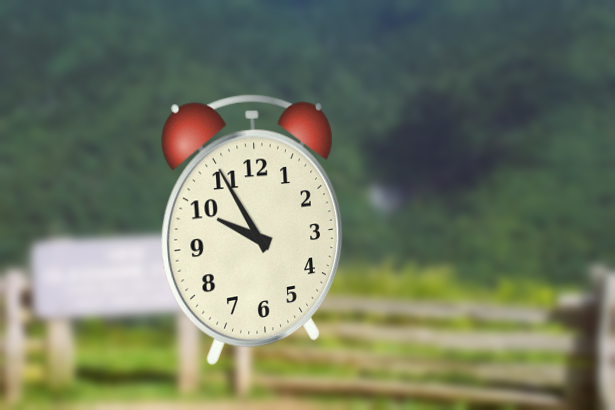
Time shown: {"hour": 9, "minute": 55}
